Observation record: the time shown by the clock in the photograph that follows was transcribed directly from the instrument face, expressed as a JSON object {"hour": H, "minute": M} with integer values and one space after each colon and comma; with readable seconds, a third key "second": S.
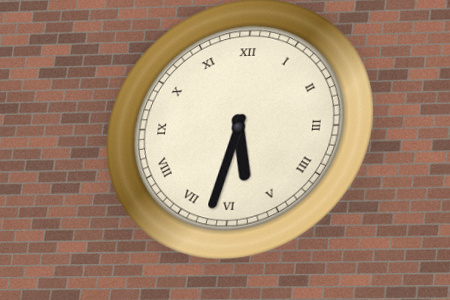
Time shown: {"hour": 5, "minute": 32}
